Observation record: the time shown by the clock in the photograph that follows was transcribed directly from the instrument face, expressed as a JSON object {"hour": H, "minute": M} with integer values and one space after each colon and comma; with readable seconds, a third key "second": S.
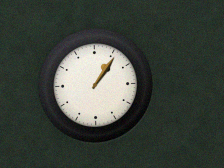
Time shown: {"hour": 1, "minute": 6}
